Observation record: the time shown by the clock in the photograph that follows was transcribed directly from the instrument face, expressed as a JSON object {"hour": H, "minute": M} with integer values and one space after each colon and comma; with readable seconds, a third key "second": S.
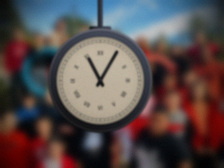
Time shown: {"hour": 11, "minute": 5}
